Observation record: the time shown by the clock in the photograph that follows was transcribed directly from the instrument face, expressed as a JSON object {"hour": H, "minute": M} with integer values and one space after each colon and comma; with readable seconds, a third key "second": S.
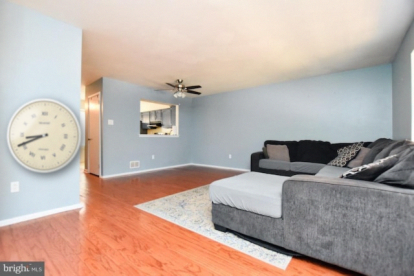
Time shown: {"hour": 8, "minute": 41}
